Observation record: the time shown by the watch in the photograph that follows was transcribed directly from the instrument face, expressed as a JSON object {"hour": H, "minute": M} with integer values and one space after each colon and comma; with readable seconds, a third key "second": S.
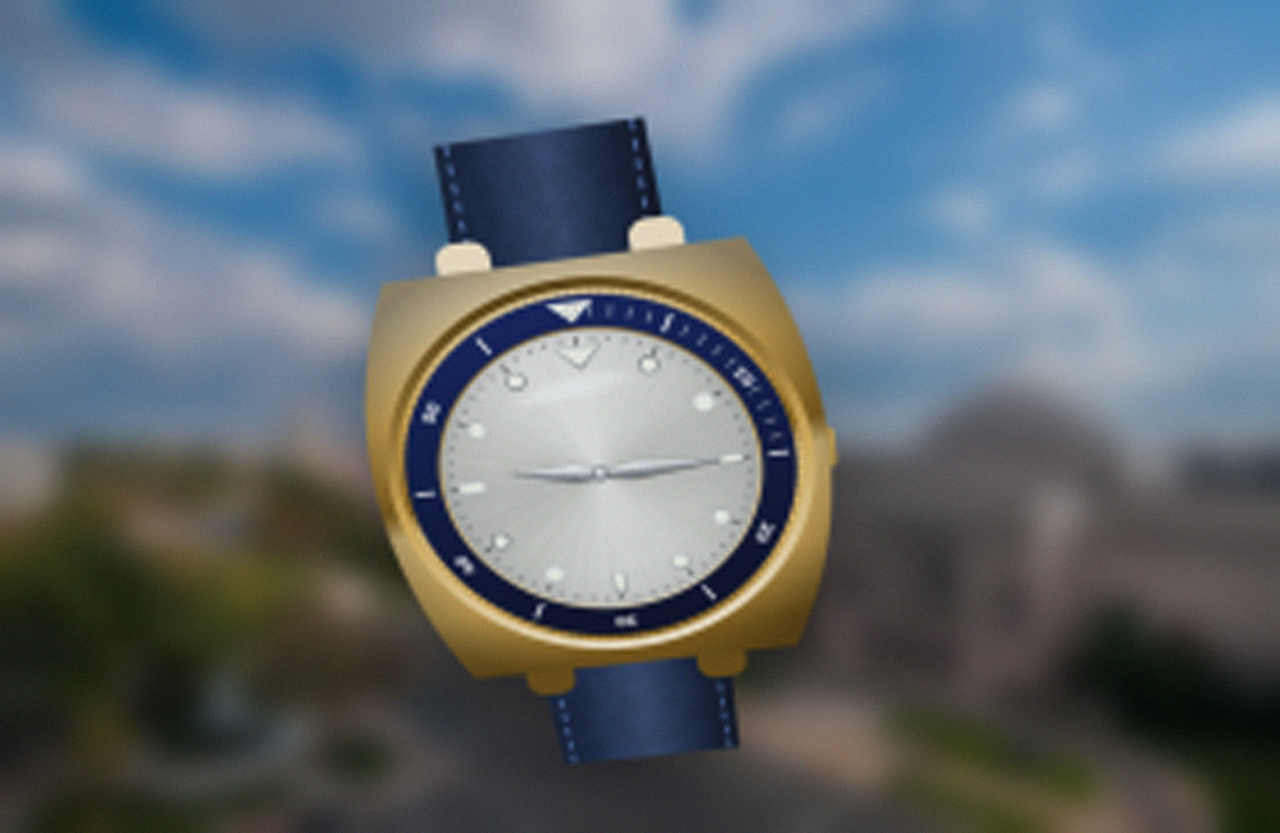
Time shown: {"hour": 9, "minute": 15}
